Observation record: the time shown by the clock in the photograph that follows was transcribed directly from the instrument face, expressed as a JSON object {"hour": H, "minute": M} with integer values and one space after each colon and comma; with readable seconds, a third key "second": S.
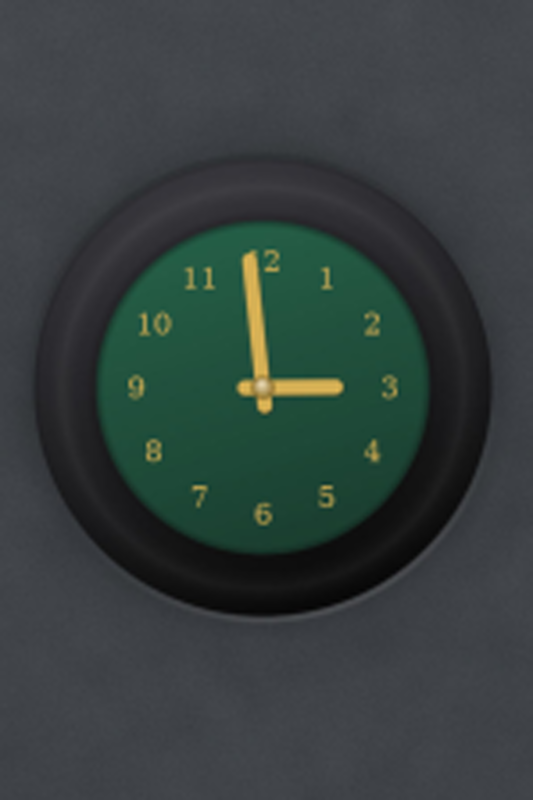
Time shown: {"hour": 2, "minute": 59}
